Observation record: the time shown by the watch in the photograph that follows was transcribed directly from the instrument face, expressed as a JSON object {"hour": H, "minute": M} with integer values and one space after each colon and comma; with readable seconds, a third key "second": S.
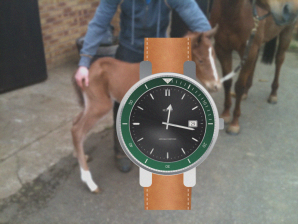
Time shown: {"hour": 12, "minute": 17}
